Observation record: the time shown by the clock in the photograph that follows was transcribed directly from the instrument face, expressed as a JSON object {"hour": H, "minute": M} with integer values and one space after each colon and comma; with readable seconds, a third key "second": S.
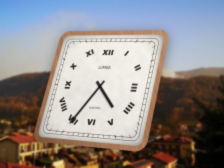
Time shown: {"hour": 4, "minute": 35}
